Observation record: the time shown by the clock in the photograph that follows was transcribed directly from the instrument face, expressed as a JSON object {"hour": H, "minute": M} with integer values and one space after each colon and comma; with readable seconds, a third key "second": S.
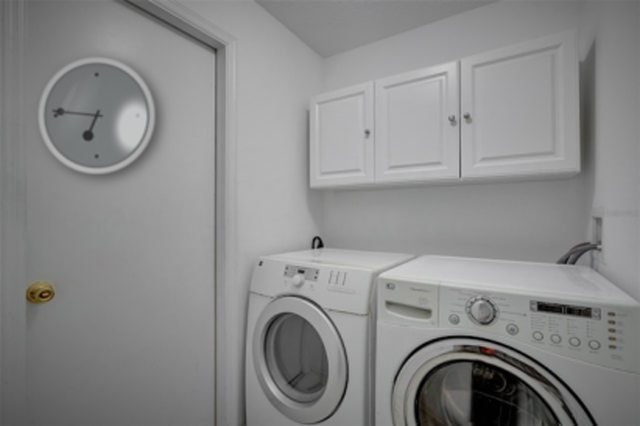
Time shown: {"hour": 6, "minute": 46}
